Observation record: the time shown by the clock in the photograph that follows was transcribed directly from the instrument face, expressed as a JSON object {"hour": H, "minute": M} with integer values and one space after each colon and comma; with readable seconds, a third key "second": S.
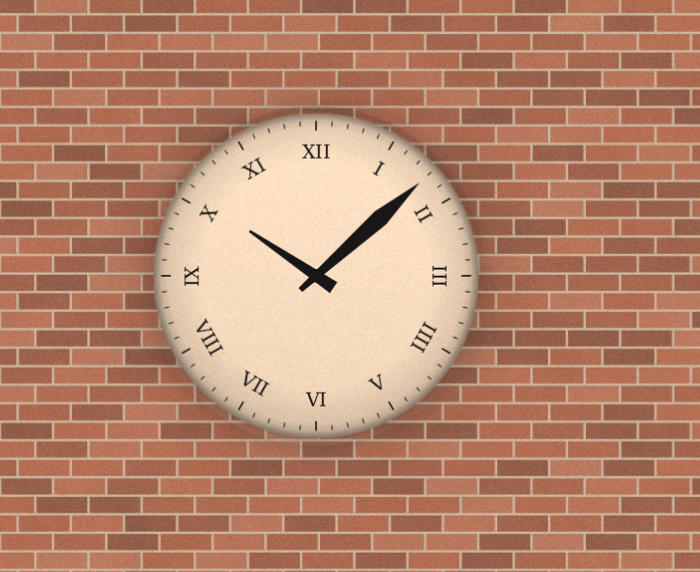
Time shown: {"hour": 10, "minute": 8}
